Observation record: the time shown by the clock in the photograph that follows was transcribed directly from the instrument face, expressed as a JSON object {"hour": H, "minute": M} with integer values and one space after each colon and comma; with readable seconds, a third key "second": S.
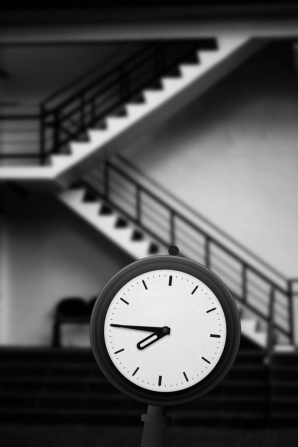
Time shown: {"hour": 7, "minute": 45}
